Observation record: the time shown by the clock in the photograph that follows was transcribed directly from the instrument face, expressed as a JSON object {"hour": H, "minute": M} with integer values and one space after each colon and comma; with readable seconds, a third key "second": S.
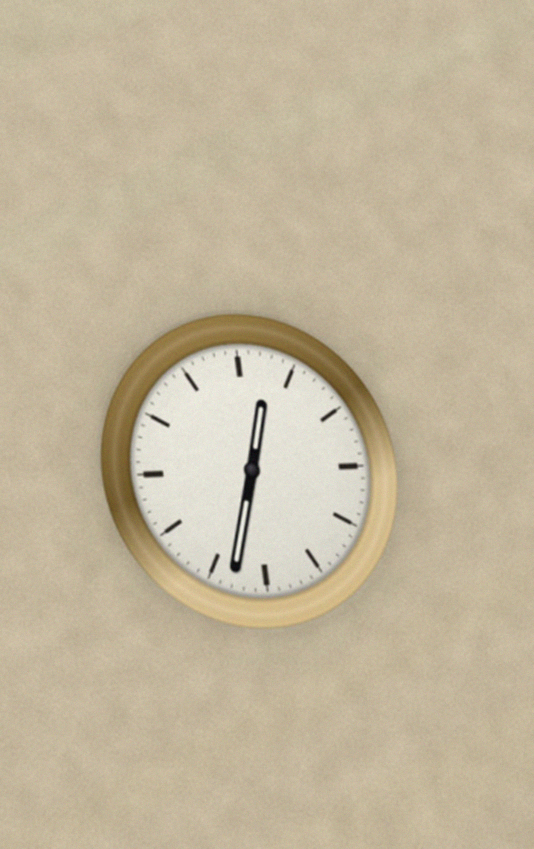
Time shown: {"hour": 12, "minute": 33}
